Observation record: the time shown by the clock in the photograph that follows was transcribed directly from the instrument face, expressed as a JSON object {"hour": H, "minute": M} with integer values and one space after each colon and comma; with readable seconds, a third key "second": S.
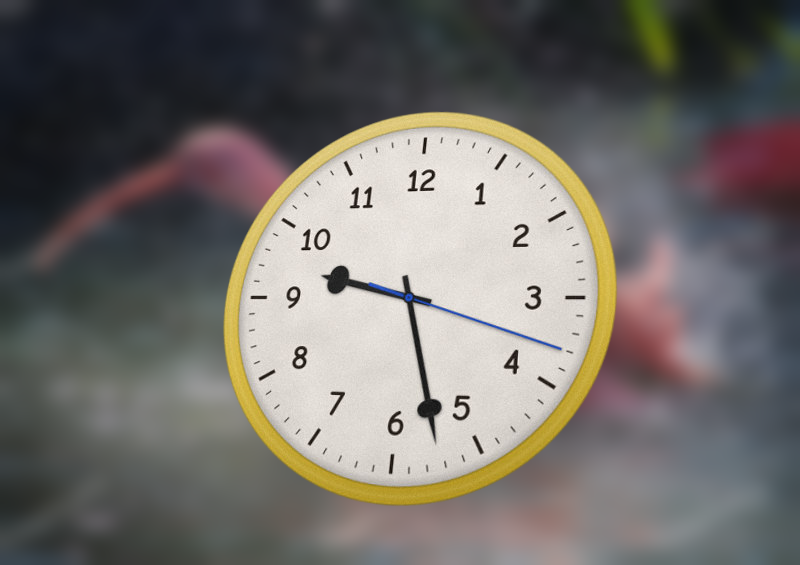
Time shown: {"hour": 9, "minute": 27, "second": 18}
